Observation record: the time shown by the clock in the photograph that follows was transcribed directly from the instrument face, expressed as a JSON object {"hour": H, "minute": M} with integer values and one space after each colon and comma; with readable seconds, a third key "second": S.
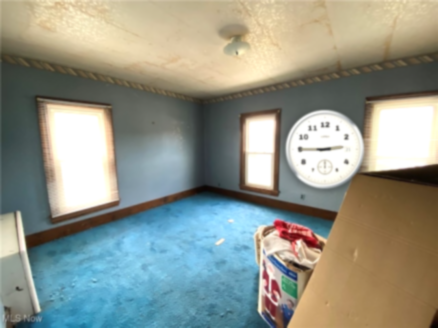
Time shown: {"hour": 2, "minute": 45}
